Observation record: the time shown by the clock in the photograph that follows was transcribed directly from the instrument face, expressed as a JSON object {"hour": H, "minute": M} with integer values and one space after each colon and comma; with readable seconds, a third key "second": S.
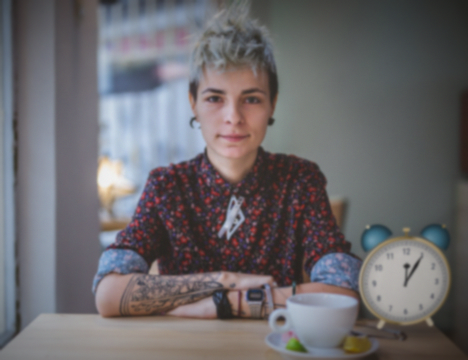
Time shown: {"hour": 12, "minute": 5}
